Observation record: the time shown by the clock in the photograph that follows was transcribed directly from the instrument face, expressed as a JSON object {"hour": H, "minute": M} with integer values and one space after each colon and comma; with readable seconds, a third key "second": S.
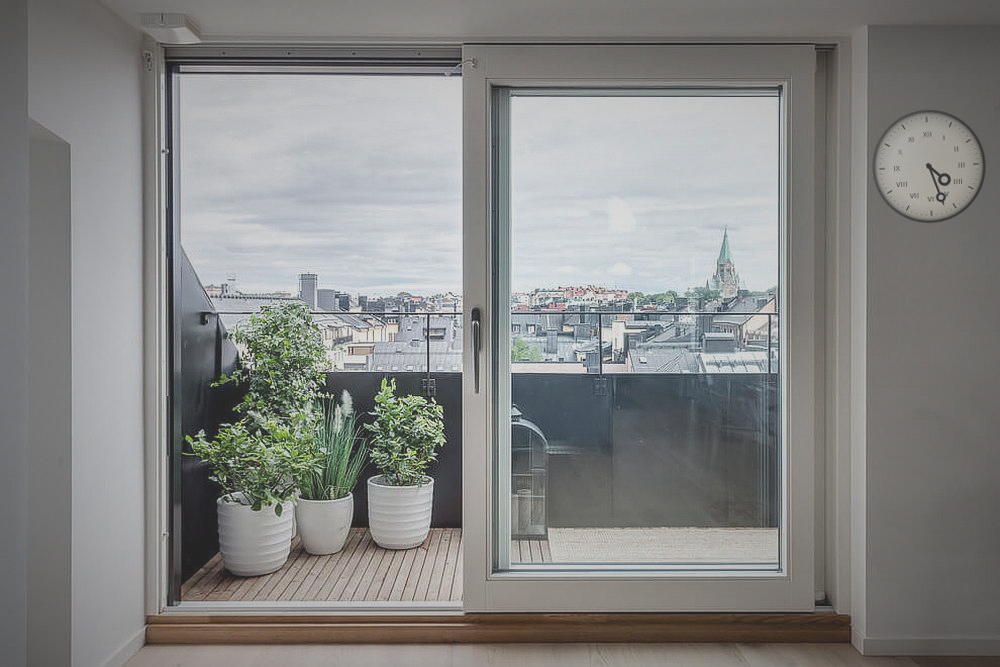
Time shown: {"hour": 4, "minute": 27}
